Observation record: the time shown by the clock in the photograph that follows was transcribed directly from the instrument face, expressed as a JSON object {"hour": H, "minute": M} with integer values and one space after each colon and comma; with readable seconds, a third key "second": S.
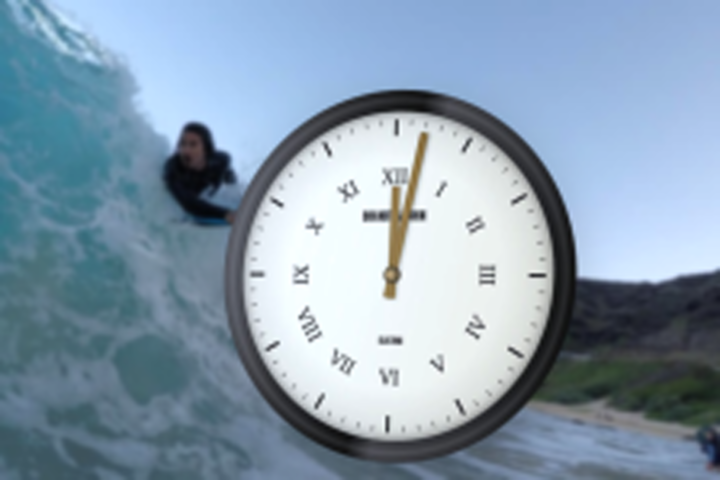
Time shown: {"hour": 12, "minute": 2}
